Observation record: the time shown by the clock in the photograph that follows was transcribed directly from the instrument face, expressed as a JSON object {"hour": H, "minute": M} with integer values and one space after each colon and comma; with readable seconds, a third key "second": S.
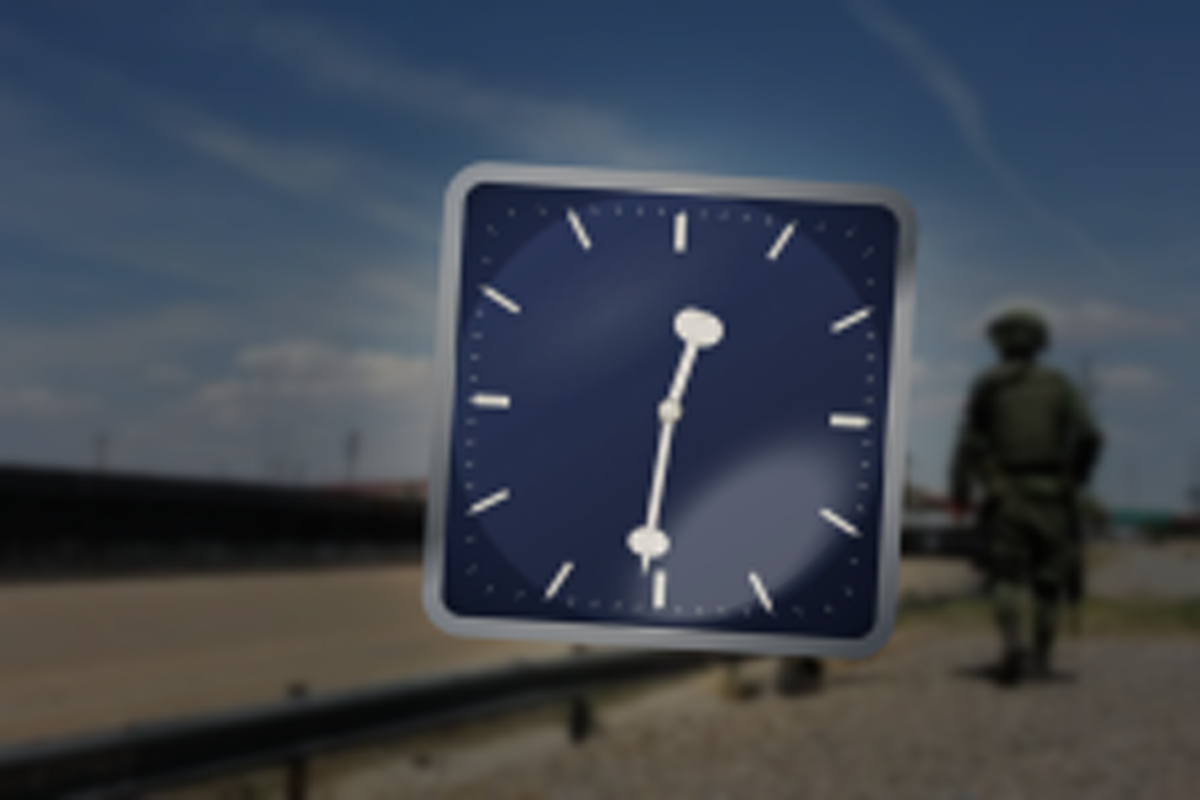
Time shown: {"hour": 12, "minute": 31}
